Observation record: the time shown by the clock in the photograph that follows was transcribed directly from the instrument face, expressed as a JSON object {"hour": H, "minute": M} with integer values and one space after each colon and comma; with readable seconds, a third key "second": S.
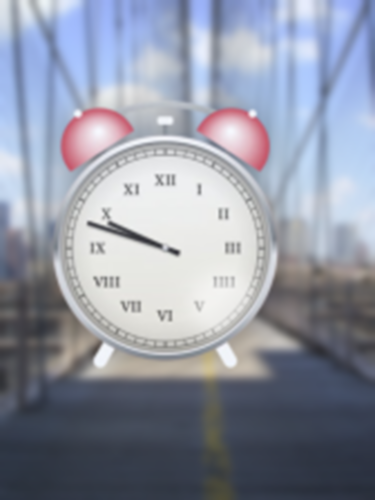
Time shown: {"hour": 9, "minute": 48}
